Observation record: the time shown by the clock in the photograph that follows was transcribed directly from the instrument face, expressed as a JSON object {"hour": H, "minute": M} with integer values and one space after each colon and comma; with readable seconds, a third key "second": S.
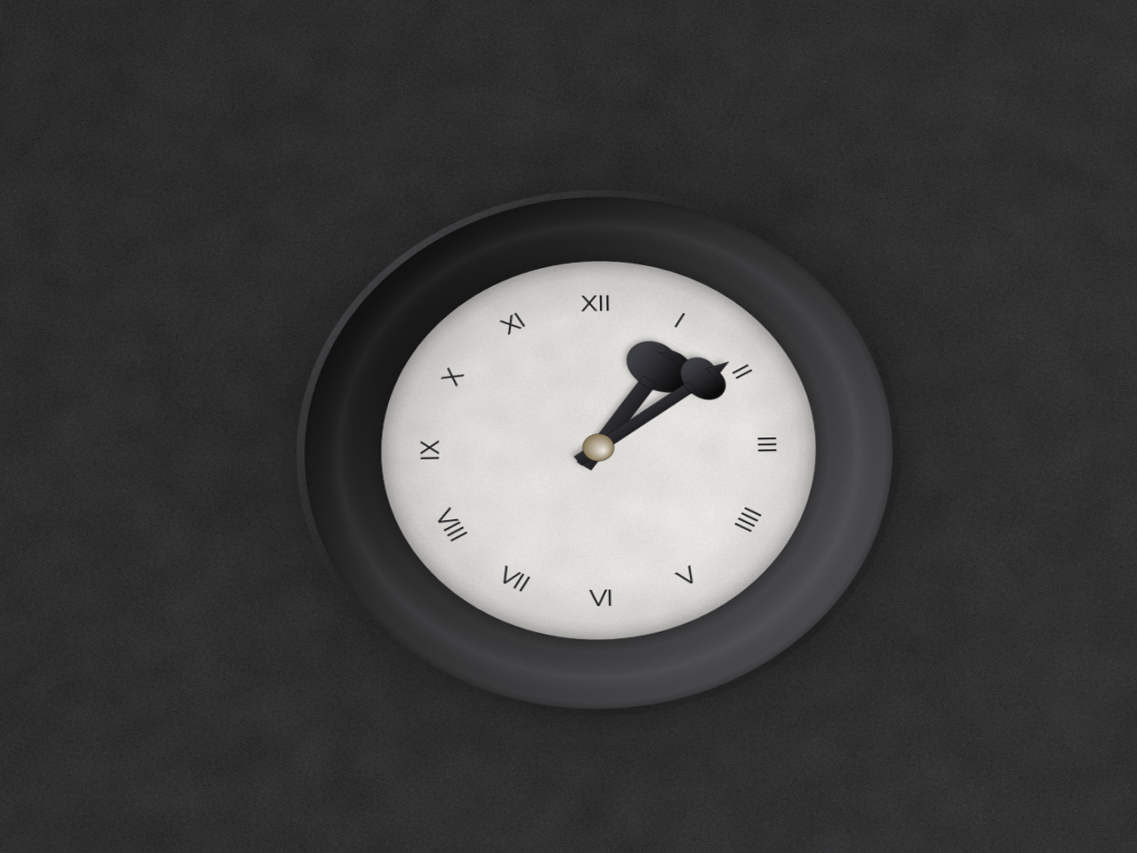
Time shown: {"hour": 1, "minute": 9}
